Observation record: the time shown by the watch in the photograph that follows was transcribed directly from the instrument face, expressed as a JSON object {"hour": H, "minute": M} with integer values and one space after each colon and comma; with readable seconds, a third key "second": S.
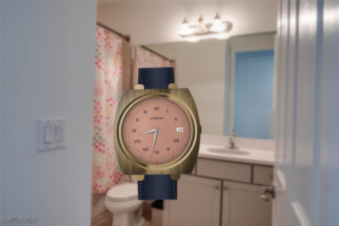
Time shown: {"hour": 8, "minute": 32}
